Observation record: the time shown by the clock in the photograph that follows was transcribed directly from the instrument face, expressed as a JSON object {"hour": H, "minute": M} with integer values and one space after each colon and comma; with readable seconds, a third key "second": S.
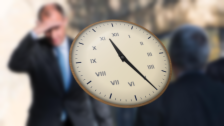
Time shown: {"hour": 11, "minute": 25}
